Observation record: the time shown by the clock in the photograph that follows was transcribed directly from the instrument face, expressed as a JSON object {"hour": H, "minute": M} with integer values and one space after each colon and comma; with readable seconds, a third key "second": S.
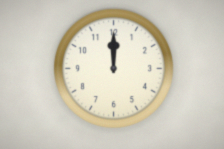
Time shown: {"hour": 12, "minute": 0}
